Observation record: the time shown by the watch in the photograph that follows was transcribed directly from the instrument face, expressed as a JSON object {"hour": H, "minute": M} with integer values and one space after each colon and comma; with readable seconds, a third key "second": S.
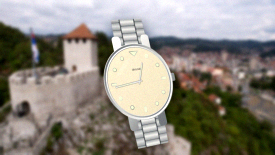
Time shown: {"hour": 12, "minute": 44}
